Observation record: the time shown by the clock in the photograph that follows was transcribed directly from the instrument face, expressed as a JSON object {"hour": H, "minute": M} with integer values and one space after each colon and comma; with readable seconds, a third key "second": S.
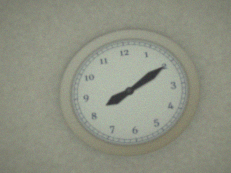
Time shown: {"hour": 8, "minute": 10}
